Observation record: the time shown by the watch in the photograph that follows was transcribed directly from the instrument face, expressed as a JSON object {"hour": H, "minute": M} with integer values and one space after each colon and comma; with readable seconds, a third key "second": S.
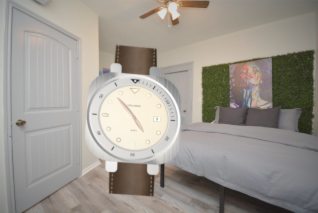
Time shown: {"hour": 4, "minute": 53}
